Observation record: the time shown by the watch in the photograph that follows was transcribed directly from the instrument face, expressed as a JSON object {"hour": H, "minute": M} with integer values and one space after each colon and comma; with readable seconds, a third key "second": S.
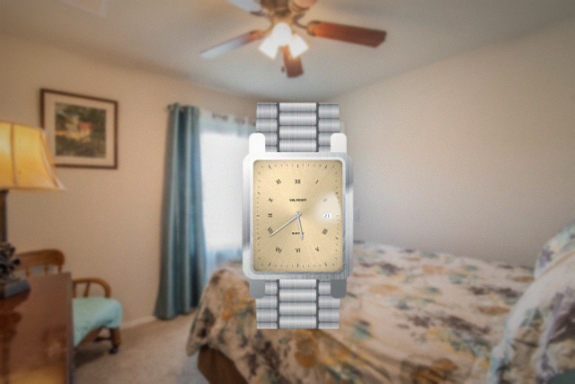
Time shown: {"hour": 5, "minute": 39}
